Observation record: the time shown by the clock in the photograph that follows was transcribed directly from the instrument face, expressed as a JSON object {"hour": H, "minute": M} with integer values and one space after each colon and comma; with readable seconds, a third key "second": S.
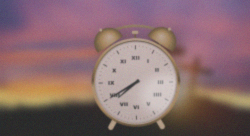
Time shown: {"hour": 7, "minute": 40}
